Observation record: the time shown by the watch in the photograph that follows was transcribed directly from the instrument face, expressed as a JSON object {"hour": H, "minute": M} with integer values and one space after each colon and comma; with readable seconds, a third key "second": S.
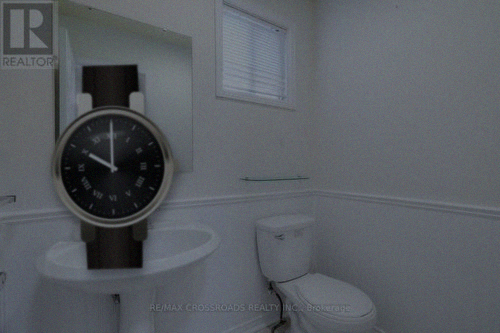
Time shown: {"hour": 10, "minute": 0}
